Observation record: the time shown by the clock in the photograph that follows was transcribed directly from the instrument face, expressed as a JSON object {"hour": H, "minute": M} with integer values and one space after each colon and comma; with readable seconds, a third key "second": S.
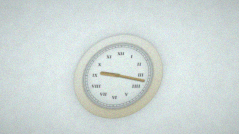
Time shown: {"hour": 9, "minute": 17}
